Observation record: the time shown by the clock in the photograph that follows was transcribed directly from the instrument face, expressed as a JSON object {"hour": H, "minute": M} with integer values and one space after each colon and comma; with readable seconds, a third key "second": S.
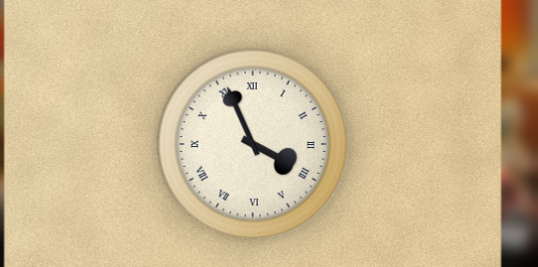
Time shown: {"hour": 3, "minute": 56}
